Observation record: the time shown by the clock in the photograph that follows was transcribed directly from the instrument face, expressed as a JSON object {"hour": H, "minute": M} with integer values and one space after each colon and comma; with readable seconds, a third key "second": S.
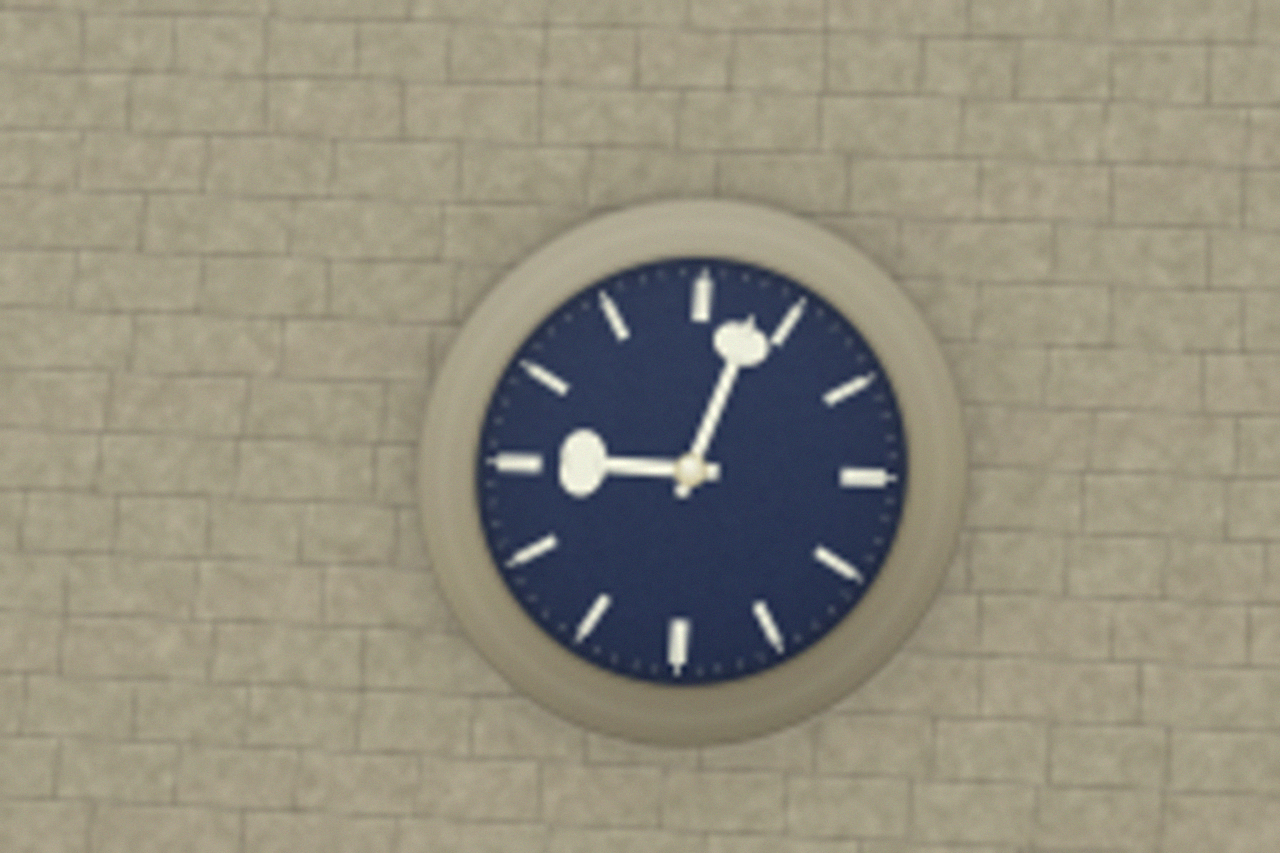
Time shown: {"hour": 9, "minute": 3}
